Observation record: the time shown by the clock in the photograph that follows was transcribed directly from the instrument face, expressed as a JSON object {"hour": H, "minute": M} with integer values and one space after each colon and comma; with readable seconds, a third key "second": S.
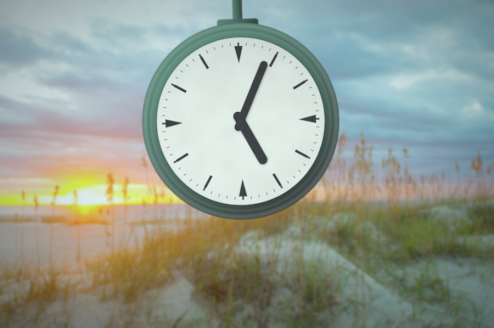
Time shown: {"hour": 5, "minute": 4}
